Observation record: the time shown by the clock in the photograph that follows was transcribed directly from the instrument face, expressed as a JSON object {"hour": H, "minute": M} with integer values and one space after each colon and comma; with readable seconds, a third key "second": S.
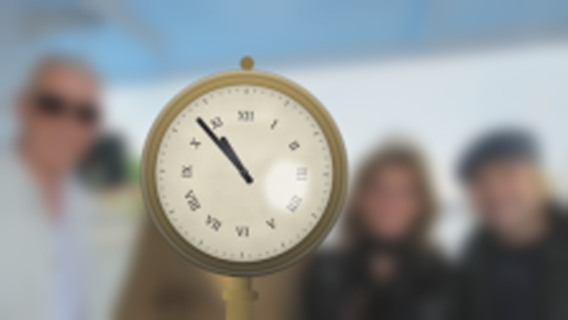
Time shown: {"hour": 10, "minute": 53}
